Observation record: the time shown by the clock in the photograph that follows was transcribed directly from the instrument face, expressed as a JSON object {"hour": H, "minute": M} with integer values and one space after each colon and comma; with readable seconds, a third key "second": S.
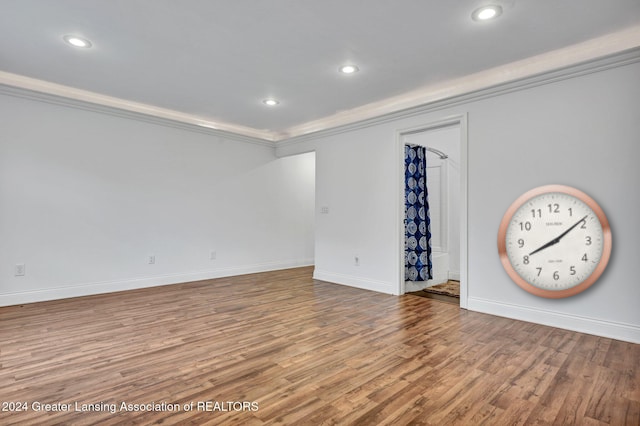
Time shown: {"hour": 8, "minute": 9}
